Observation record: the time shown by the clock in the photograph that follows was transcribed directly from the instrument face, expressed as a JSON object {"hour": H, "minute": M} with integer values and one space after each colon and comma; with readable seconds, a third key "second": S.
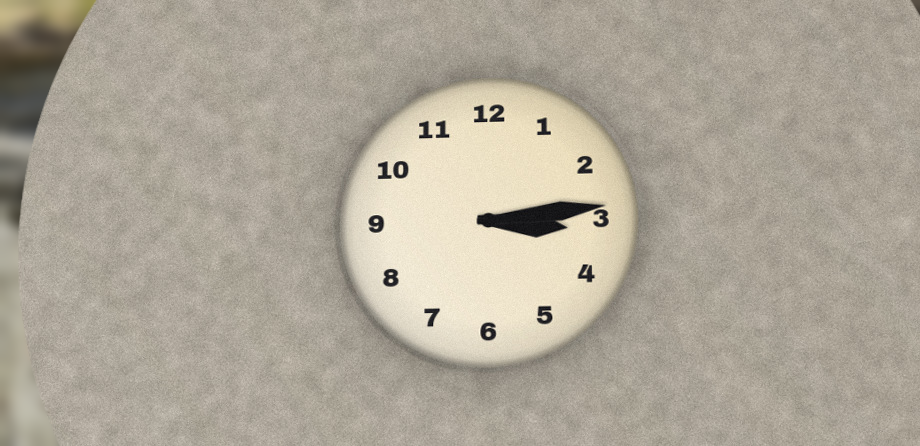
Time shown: {"hour": 3, "minute": 14}
